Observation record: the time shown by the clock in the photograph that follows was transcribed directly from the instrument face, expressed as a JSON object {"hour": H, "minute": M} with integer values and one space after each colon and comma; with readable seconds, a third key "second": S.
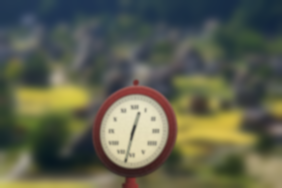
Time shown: {"hour": 12, "minute": 32}
